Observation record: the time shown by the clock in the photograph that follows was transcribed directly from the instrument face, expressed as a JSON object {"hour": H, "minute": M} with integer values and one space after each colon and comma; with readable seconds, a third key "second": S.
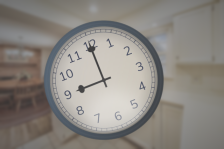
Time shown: {"hour": 9, "minute": 0}
